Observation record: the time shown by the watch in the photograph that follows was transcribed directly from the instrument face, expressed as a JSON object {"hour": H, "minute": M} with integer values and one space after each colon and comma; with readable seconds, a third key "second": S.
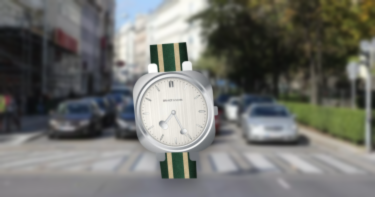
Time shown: {"hour": 7, "minute": 26}
